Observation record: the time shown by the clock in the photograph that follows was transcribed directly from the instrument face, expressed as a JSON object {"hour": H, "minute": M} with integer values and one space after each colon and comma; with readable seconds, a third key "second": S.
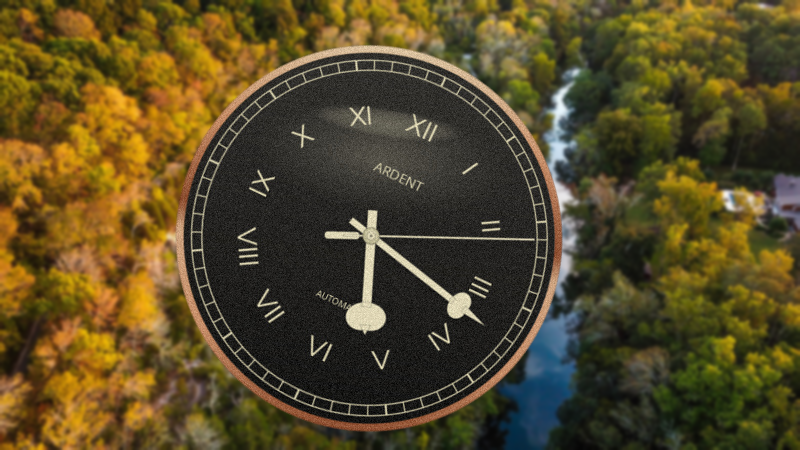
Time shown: {"hour": 5, "minute": 17, "second": 11}
